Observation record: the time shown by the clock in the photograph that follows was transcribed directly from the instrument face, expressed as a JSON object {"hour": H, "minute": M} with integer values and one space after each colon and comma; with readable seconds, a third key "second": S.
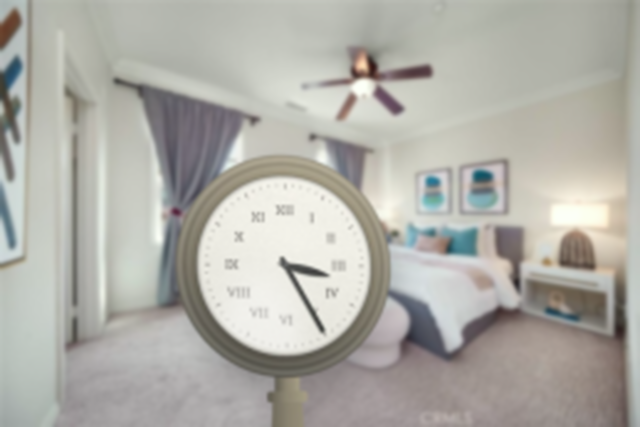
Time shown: {"hour": 3, "minute": 25}
